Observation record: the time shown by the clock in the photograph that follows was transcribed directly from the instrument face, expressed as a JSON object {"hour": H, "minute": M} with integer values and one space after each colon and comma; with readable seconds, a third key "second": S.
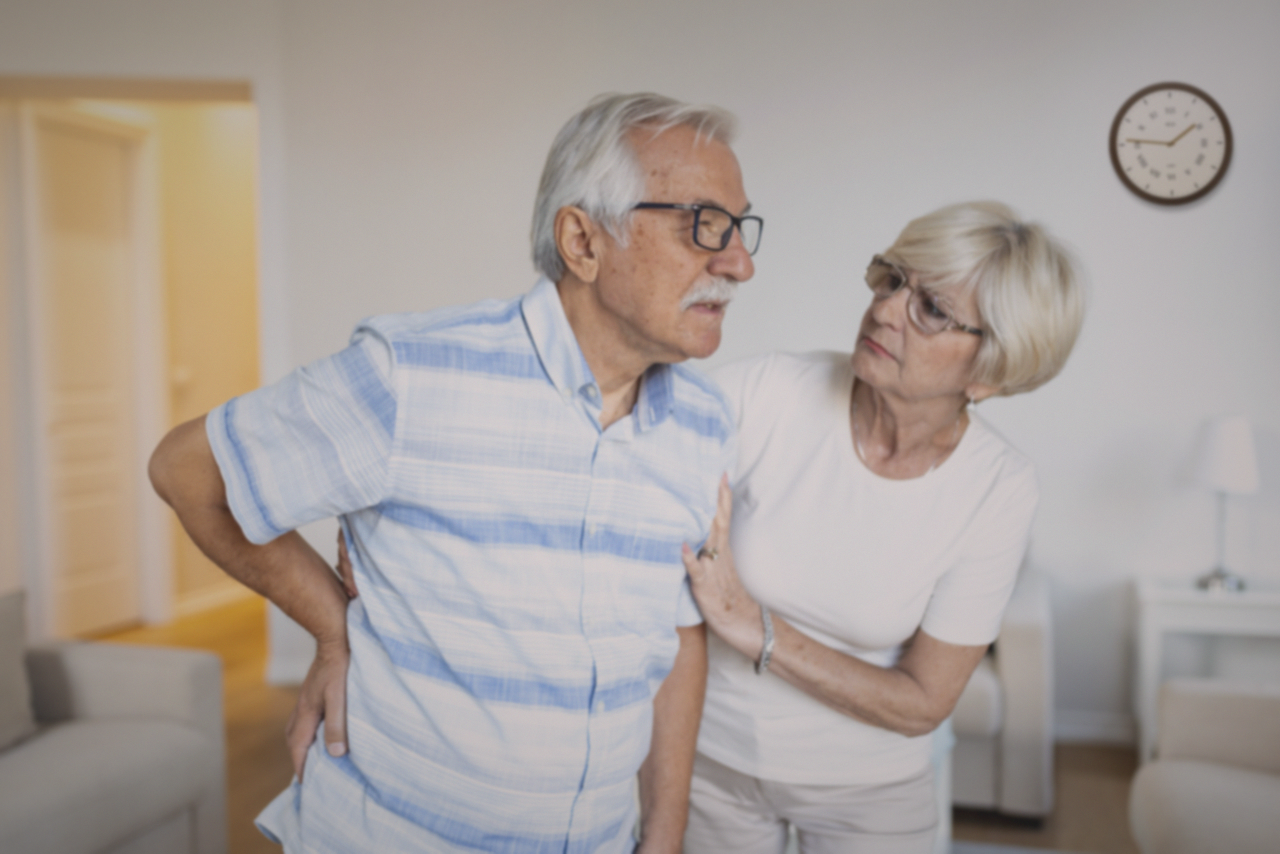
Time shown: {"hour": 1, "minute": 46}
